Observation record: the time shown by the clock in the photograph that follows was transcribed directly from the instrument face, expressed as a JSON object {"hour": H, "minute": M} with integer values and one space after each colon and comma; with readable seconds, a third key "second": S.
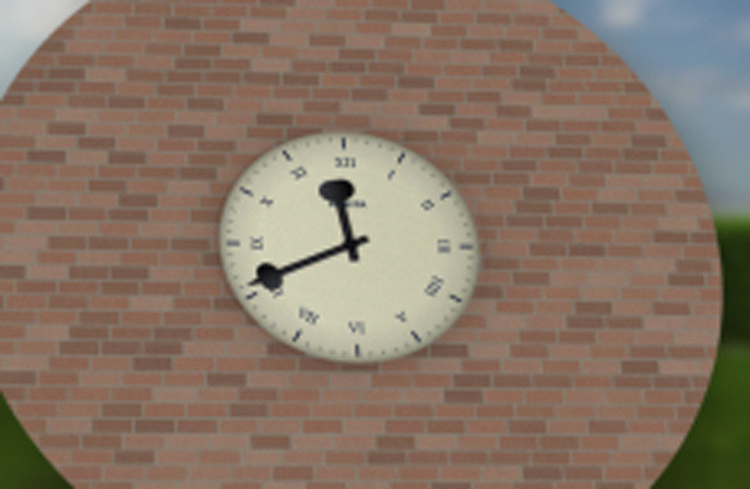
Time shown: {"hour": 11, "minute": 41}
